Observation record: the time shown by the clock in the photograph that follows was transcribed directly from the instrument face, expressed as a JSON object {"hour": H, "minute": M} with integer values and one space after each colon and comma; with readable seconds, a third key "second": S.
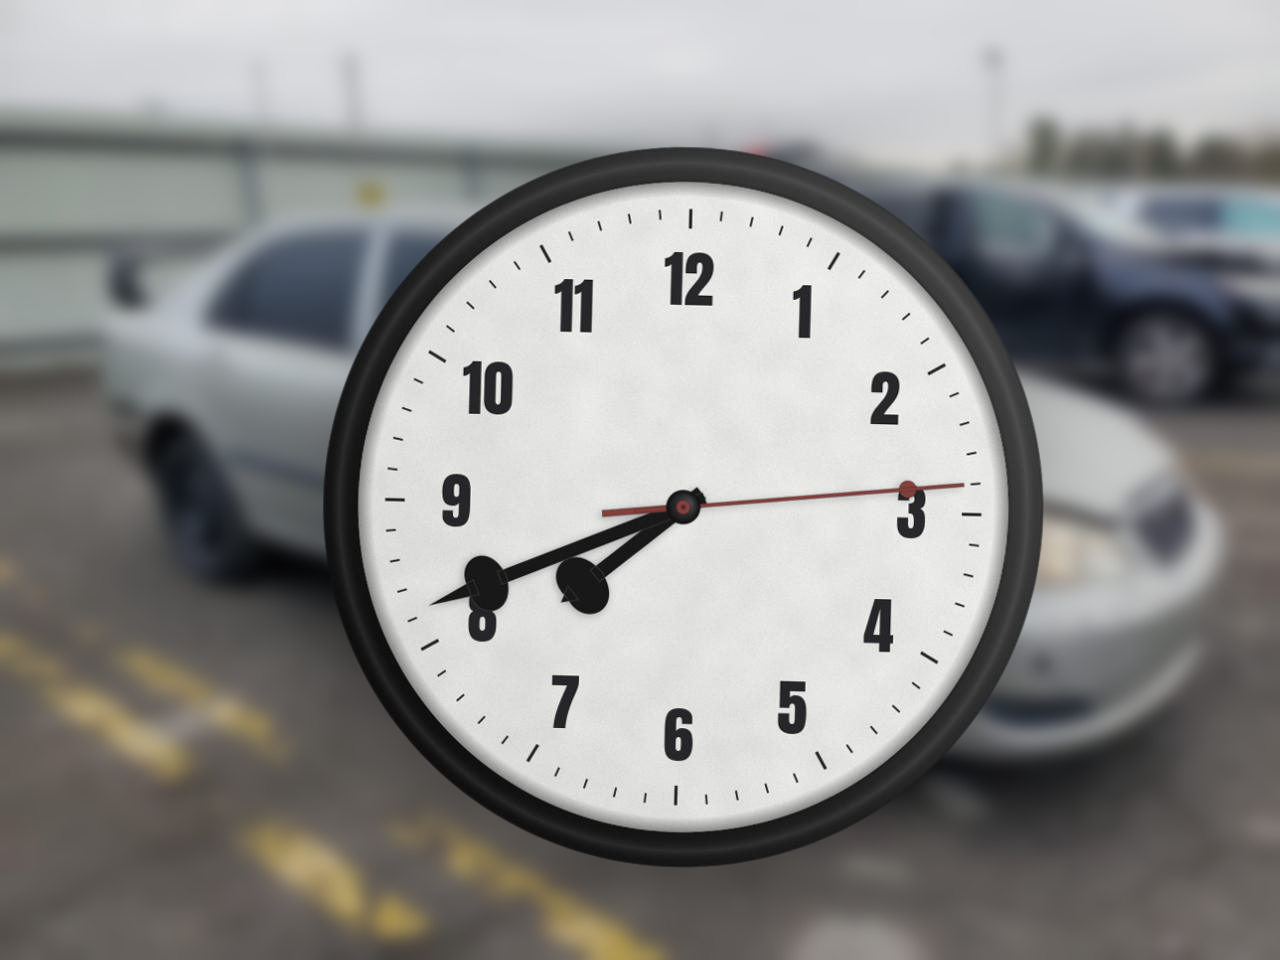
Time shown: {"hour": 7, "minute": 41, "second": 14}
